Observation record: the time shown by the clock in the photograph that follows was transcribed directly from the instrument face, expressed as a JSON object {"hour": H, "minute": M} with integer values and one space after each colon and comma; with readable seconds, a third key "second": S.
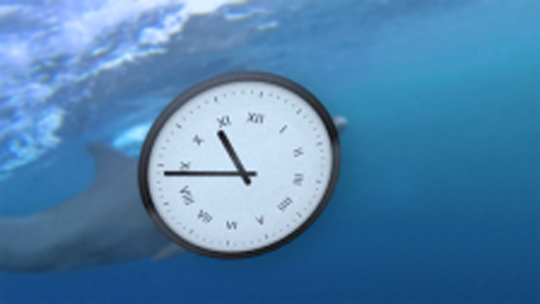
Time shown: {"hour": 10, "minute": 44}
